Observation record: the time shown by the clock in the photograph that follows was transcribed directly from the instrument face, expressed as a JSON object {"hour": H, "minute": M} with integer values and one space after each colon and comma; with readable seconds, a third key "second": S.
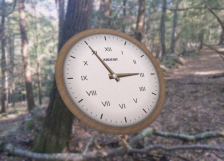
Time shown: {"hour": 2, "minute": 55}
